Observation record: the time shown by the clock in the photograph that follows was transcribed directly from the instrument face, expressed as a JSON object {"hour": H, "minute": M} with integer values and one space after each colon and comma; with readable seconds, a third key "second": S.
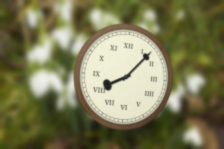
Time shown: {"hour": 8, "minute": 7}
